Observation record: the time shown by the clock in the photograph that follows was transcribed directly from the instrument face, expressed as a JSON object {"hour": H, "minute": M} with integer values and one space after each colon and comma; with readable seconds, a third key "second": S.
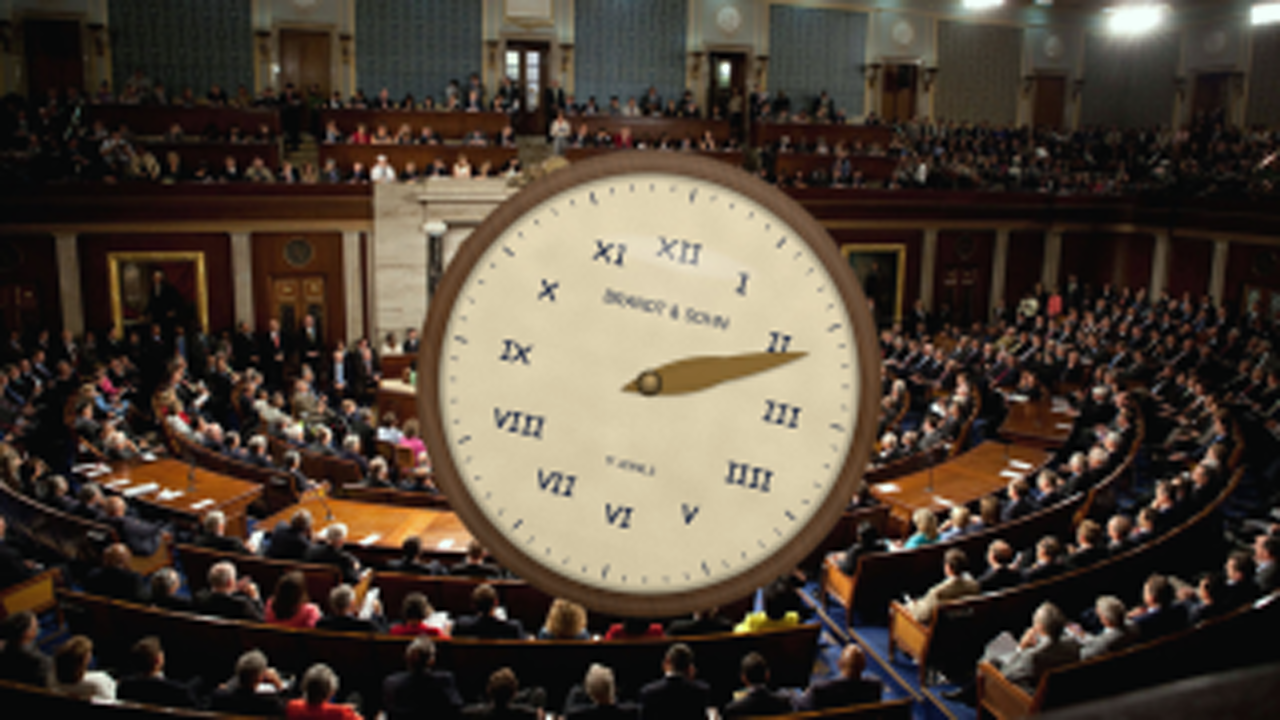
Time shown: {"hour": 2, "minute": 11}
